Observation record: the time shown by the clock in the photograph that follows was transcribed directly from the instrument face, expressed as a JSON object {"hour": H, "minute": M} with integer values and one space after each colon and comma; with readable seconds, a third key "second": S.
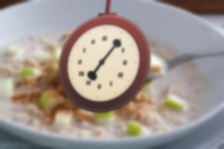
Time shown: {"hour": 7, "minute": 6}
